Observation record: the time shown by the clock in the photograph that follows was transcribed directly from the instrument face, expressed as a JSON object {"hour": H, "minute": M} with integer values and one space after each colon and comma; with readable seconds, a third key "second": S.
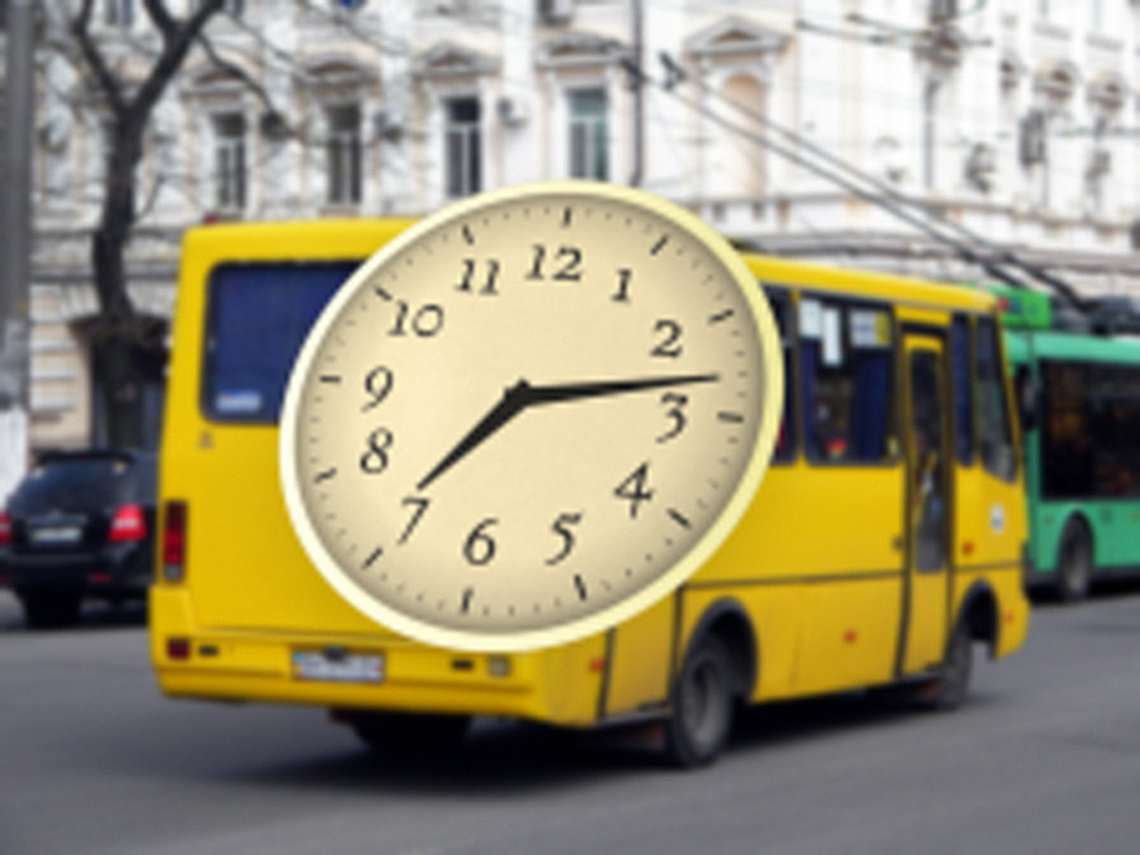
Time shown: {"hour": 7, "minute": 13}
